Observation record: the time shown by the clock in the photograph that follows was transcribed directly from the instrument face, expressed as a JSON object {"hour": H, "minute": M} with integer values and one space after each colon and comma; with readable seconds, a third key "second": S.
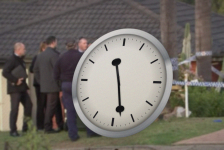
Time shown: {"hour": 11, "minute": 28}
